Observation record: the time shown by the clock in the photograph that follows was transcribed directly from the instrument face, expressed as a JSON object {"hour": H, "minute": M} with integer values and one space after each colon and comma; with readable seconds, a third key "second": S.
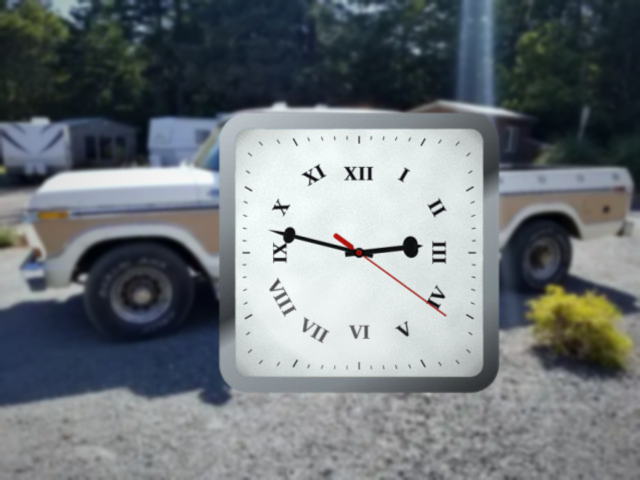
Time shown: {"hour": 2, "minute": 47, "second": 21}
